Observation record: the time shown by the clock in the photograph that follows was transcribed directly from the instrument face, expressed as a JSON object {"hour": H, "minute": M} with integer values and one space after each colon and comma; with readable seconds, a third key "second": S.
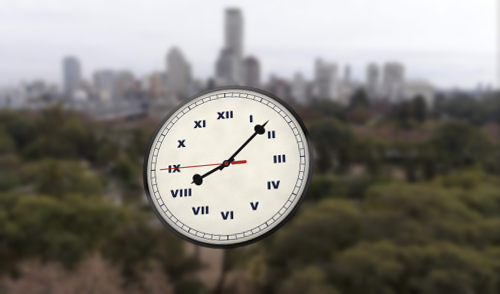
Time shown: {"hour": 8, "minute": 7, "second": 45}
